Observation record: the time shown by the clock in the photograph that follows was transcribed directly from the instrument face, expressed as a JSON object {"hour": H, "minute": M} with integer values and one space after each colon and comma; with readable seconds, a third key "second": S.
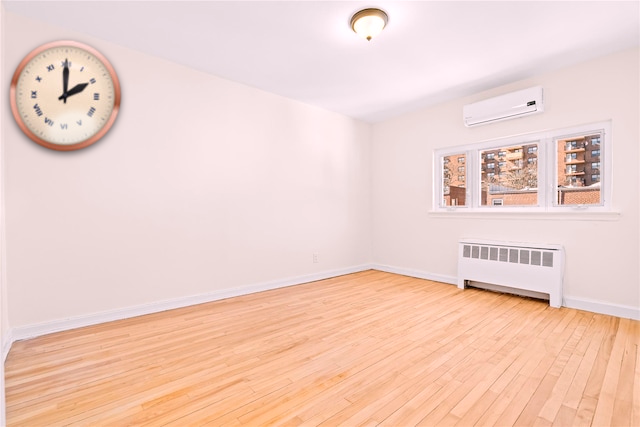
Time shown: {"hour": 2, "minute": 0}
